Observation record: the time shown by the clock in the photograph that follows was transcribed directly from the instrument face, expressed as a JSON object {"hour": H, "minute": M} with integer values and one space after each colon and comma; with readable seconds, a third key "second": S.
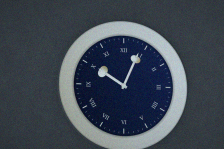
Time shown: {"hour": 10, "minute": 4}
